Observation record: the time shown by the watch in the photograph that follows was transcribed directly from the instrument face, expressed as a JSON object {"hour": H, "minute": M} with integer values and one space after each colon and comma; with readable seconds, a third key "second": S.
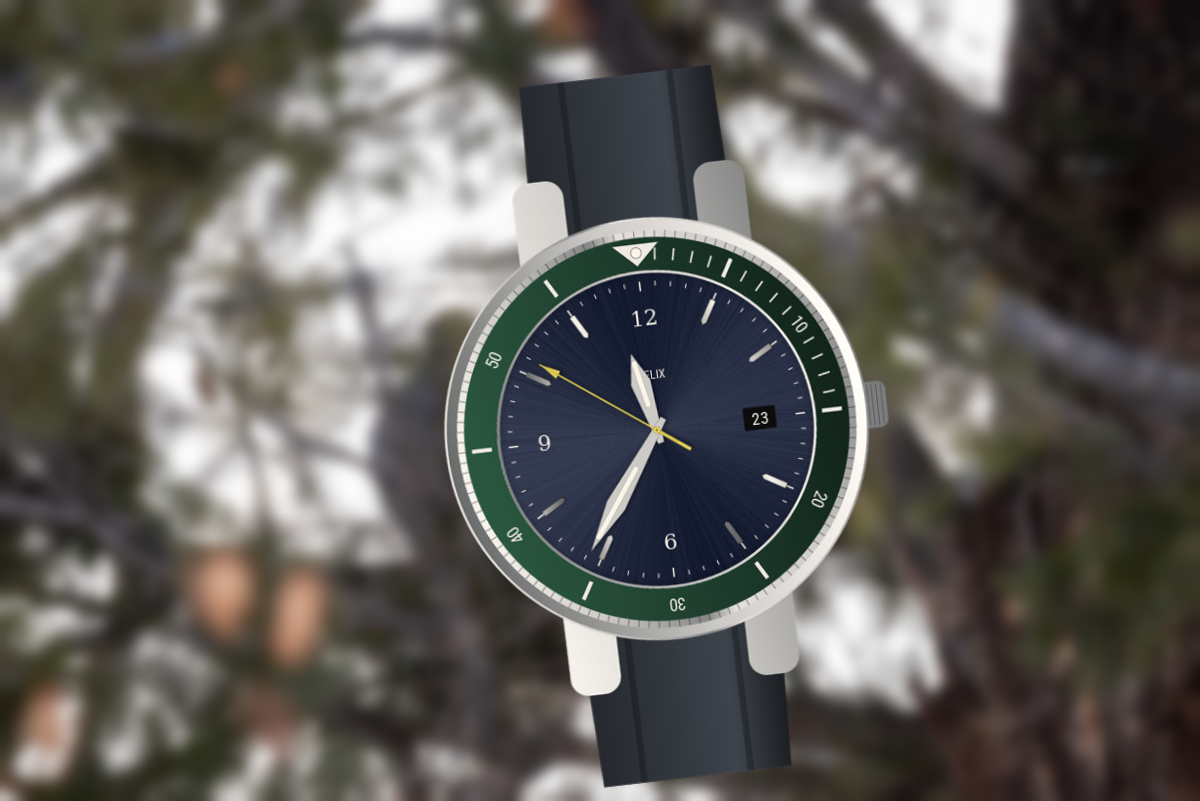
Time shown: {"hour": 11, "minute": 35, "second": 51}
